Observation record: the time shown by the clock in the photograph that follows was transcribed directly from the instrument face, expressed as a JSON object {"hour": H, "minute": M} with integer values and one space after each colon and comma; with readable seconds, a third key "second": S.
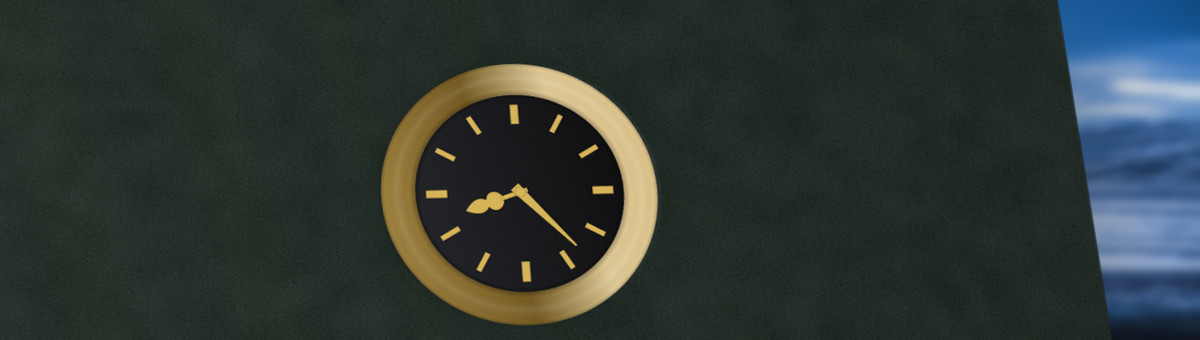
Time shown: {"hour": 8, "minute": 23}
